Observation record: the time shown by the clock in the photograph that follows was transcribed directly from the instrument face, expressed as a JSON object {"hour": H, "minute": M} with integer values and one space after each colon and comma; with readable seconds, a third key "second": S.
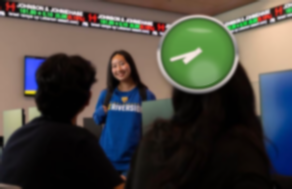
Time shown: {"hour": 7, "minute": 42}
